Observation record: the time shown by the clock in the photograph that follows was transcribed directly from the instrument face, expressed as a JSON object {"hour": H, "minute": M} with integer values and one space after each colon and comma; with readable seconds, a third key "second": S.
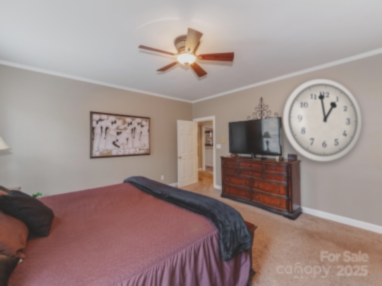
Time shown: {"hour": 12, "minute": 58}
